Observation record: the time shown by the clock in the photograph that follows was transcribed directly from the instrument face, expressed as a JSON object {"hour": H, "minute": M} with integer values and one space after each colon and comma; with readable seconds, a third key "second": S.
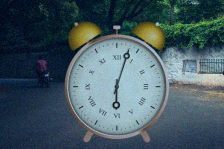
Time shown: {"hour": 6, "minute": 3}
